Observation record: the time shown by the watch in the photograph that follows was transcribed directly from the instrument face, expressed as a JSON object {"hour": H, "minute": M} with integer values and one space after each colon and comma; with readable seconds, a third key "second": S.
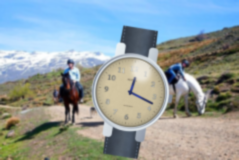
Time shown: {"hour": 12, "minute": 18}
